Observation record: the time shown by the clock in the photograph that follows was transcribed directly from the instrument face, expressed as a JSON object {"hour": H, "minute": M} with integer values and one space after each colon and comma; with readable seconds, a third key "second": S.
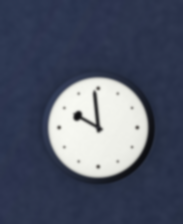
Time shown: {"hour": 9, "minute": 59}
